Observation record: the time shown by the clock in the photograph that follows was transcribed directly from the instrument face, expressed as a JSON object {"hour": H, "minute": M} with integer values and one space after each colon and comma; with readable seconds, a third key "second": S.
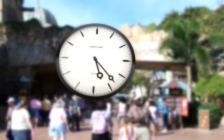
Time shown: {"hour": 5, "minute": 23}
